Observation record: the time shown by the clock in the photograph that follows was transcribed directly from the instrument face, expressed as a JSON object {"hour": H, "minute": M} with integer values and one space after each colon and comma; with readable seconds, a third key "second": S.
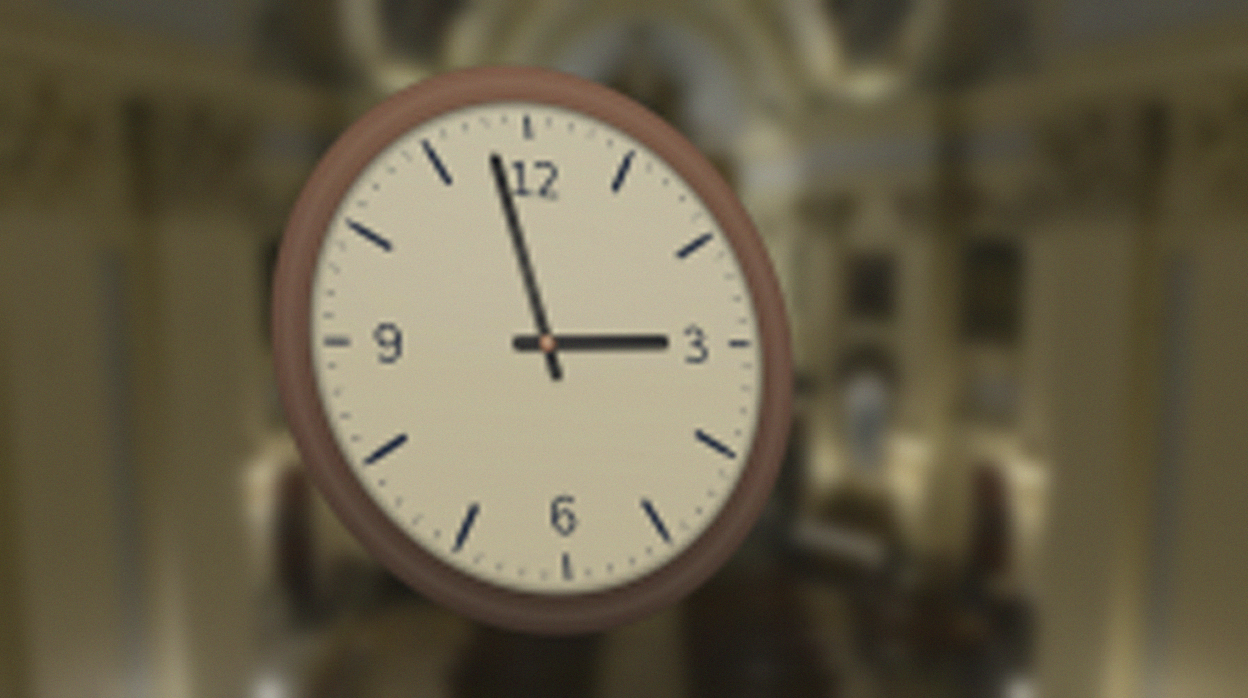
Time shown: {"hour": 2, "minute": 58}
